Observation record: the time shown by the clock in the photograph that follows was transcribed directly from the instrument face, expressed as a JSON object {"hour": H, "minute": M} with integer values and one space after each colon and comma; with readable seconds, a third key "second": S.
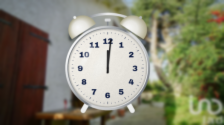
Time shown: {"hour": 12, "minute": 1}
